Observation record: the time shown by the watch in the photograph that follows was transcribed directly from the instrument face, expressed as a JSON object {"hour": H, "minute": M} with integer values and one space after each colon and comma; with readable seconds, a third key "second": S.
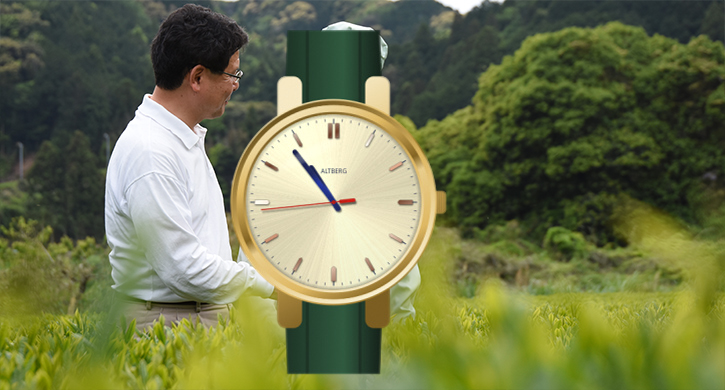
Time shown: {"hour": 10, "minute": 53, "second": 44}
